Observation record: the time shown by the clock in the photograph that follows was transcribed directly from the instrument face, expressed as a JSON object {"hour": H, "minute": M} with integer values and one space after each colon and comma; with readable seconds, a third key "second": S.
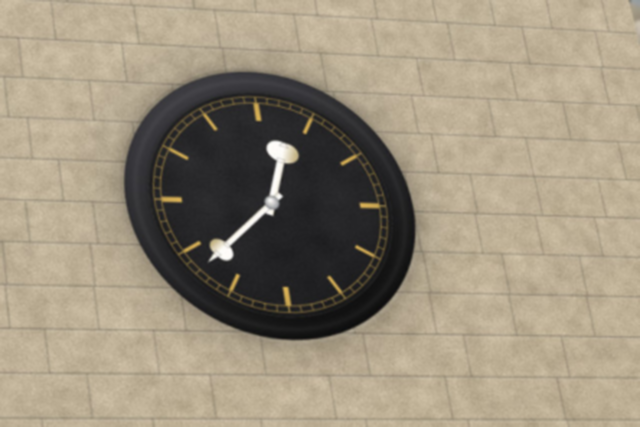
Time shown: {"hour": 12, "minute": 38}
